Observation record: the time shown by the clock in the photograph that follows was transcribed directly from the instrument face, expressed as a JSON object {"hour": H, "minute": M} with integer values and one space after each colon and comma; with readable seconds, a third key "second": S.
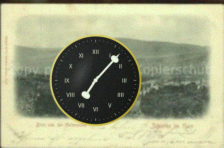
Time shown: {"hour": 7, "minute": 7}
